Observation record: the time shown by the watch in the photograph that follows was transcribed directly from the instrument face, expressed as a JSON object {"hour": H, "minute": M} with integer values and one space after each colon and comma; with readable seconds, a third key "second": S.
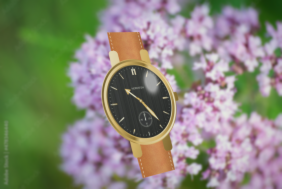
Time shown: {"hour": 10, "minute": 24}
